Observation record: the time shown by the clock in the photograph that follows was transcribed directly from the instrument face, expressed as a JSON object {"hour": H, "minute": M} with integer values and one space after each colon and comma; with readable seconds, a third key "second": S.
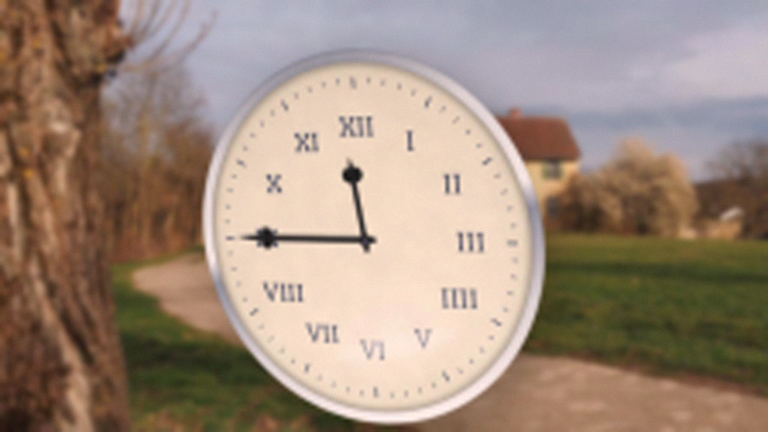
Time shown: {"hour": 11, "minute": 45}
